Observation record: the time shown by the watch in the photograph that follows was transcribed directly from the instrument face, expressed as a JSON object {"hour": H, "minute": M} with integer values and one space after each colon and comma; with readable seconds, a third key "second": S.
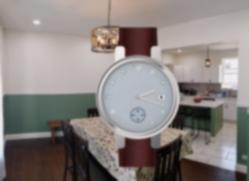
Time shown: {"hour": 2, "minute": 18}
